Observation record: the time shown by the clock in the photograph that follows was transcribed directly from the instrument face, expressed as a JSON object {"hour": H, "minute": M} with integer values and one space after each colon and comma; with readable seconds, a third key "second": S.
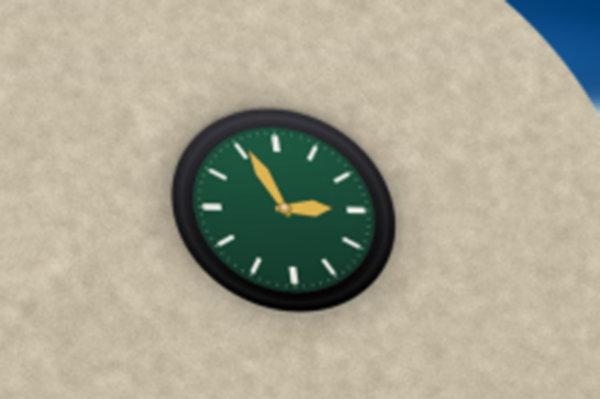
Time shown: {"hour": 2, "minute": 56}
